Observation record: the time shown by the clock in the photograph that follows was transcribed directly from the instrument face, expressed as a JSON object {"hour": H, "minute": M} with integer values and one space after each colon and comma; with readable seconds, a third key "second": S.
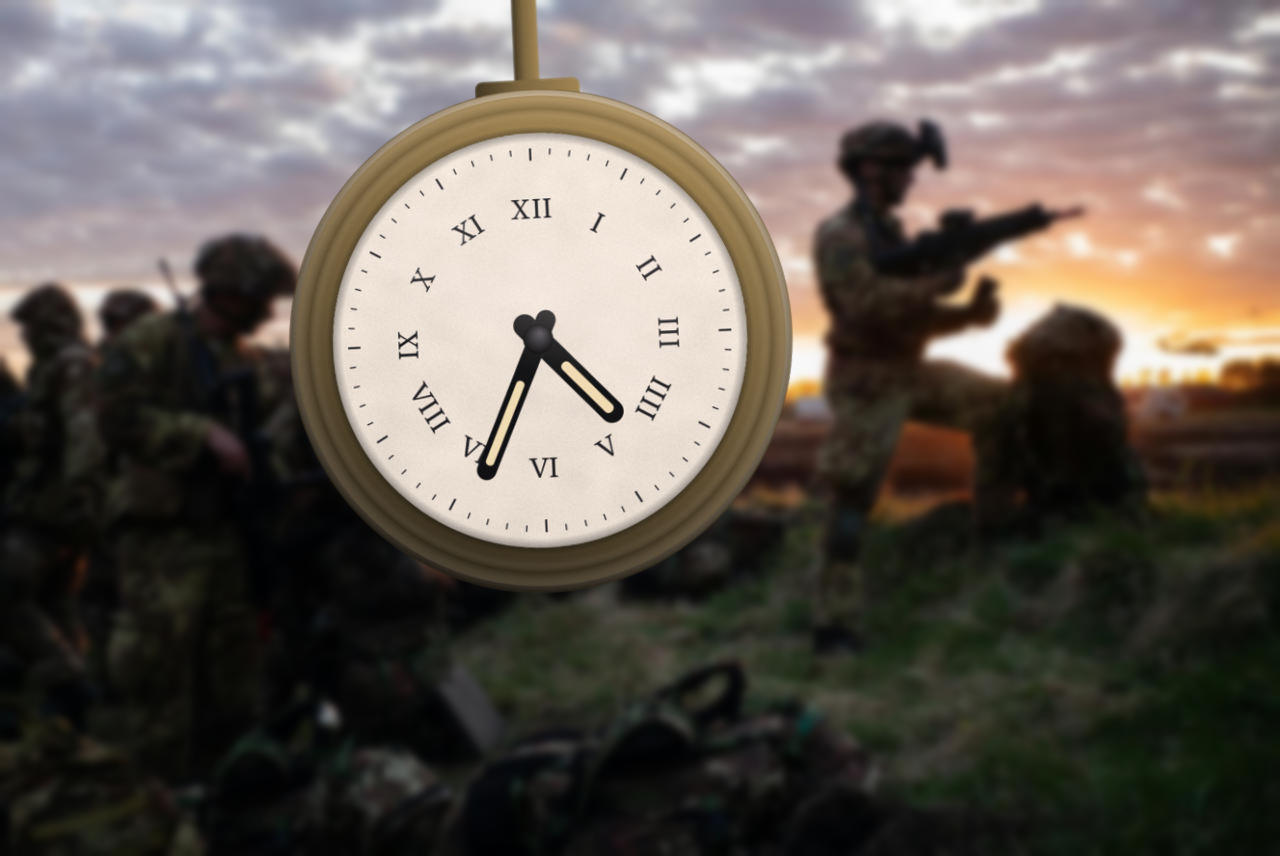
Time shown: {"hour": 4, "minute": 34}
